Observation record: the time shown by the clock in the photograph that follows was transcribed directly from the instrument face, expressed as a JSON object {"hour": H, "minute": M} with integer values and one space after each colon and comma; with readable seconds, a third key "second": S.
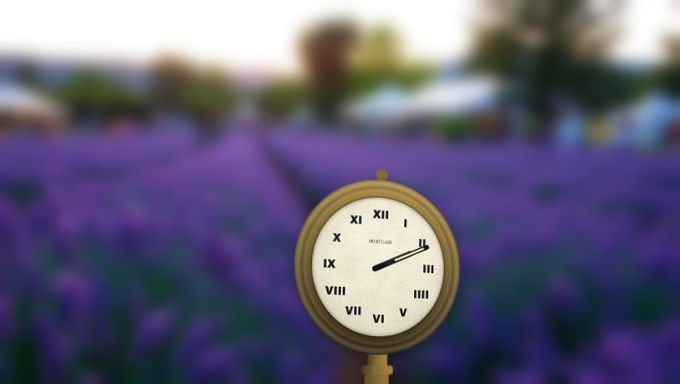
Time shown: {"hour": 2, "minute": 11}
